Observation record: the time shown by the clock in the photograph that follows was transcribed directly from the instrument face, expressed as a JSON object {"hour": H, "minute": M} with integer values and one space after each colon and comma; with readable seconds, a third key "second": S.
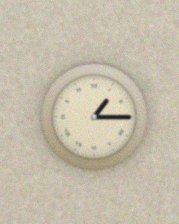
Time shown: {"hour": 1, "minute": 15}
